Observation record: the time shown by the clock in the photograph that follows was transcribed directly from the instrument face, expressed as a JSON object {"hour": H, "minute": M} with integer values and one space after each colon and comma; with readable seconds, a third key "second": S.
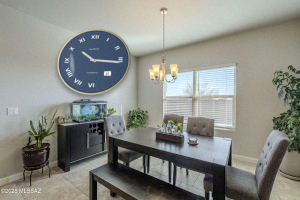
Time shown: {"hour": 10, "minute": 16}
